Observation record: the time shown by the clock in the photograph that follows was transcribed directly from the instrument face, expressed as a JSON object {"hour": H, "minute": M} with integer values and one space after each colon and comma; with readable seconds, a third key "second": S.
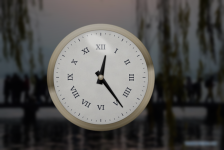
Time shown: {"hour": 12, "minute": 24}
